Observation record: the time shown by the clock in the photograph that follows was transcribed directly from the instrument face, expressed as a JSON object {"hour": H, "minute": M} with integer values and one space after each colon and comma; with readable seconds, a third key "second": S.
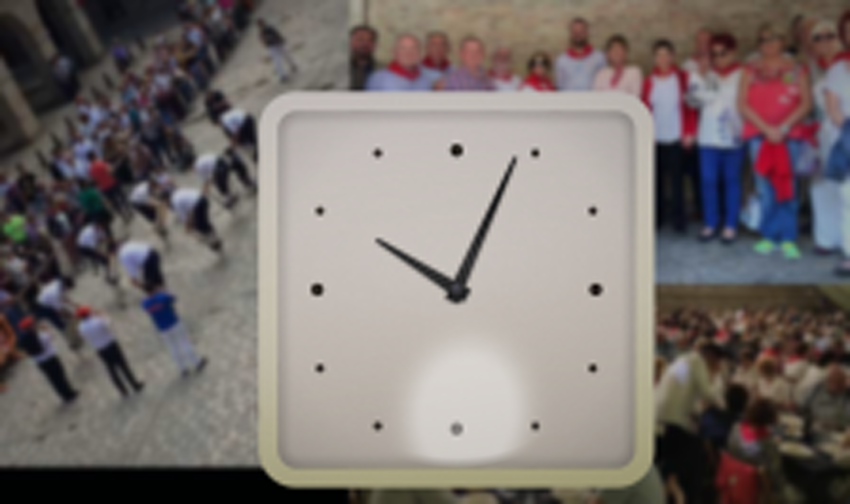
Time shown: {"hour": 10, "minute": 4}
